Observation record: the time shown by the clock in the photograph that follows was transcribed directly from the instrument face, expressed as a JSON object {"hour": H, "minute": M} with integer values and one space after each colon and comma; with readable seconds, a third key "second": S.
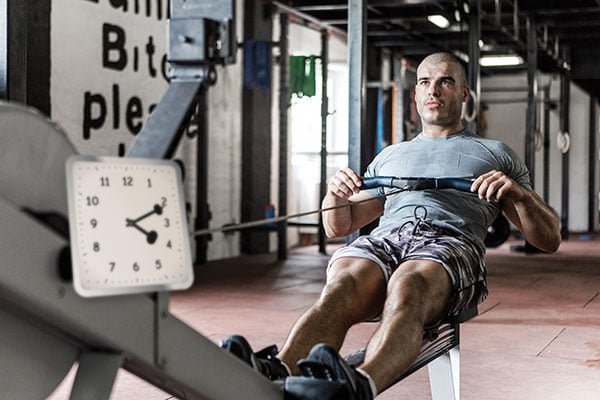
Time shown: {"hour": 4, "minute": 11}
